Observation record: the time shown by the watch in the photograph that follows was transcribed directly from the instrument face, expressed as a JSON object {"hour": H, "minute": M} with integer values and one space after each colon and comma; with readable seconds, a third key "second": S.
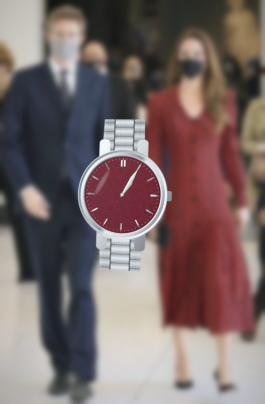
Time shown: {"hour": 1, "minute": 5}
